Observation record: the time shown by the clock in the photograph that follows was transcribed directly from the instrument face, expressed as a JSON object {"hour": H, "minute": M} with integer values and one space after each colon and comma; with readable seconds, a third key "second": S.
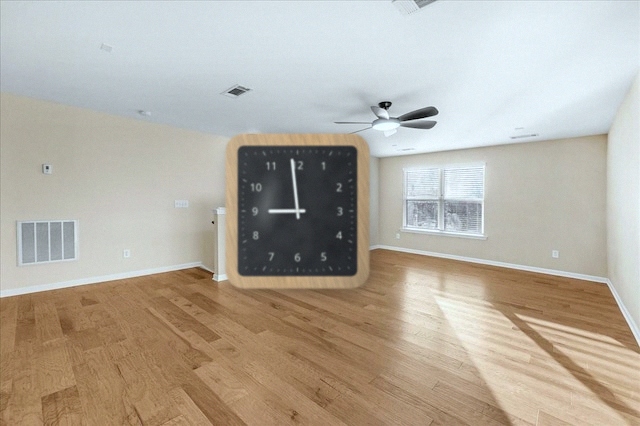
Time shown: {"hour": 8, "minute": 59}
